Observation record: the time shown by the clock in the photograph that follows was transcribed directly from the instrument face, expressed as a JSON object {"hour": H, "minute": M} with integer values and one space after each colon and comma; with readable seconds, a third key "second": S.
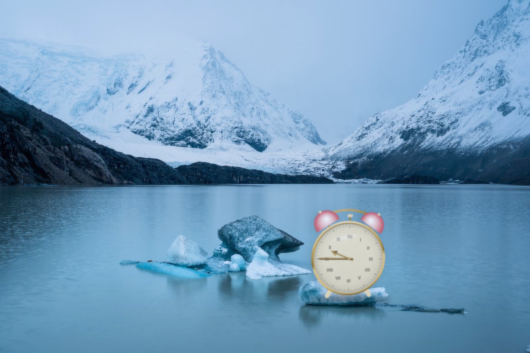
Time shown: {"hour": 9, "minute": 45}
